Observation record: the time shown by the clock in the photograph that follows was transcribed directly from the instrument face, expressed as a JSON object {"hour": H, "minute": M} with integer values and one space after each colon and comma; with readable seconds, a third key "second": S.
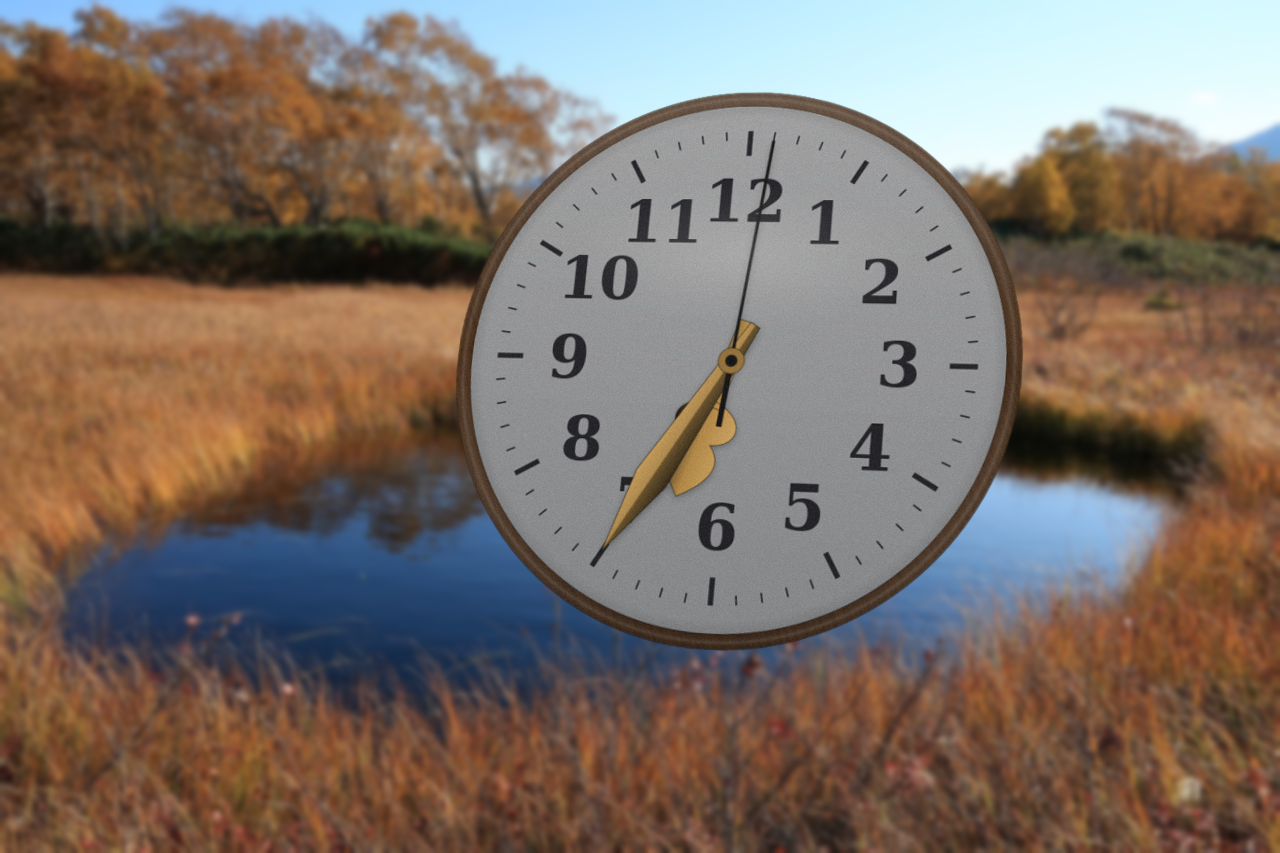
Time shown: {"hour": 6, "minute": 35, "second": 1}
